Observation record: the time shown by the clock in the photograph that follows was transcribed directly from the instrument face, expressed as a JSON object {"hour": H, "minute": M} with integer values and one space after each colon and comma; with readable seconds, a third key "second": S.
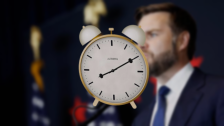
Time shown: {"hour": 8, "minute": 10}
